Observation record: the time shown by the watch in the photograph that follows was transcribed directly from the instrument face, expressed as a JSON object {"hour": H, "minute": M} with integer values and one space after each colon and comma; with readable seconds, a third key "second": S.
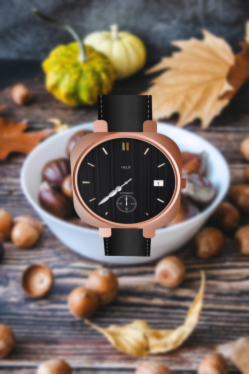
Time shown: {"hour": 7, "minute": 38}
